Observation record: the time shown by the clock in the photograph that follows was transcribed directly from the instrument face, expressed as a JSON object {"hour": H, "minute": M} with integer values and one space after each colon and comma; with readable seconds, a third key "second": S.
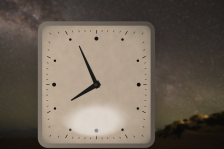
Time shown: {"hour": 7, "minute": 56}
